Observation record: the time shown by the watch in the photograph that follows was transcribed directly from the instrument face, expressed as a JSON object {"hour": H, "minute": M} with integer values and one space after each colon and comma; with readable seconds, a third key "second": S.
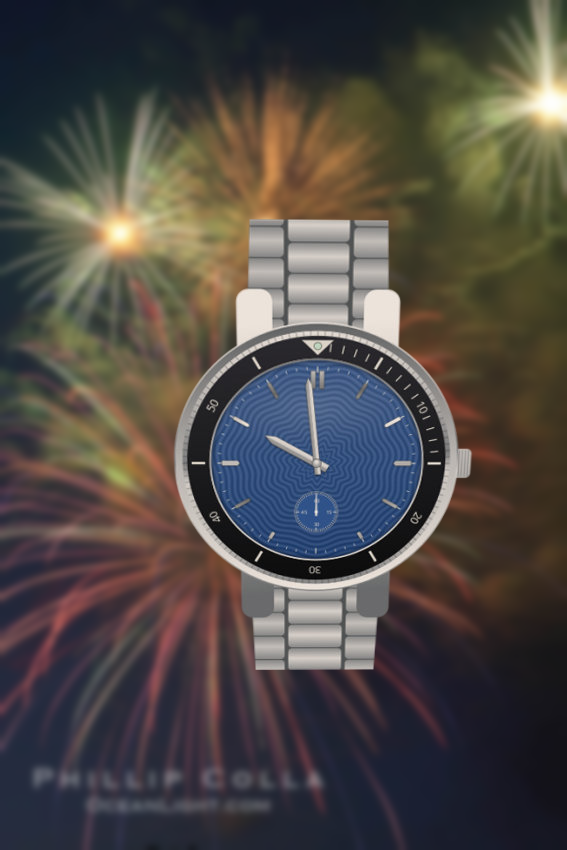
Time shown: {"hour": 9, "minute": 59}
